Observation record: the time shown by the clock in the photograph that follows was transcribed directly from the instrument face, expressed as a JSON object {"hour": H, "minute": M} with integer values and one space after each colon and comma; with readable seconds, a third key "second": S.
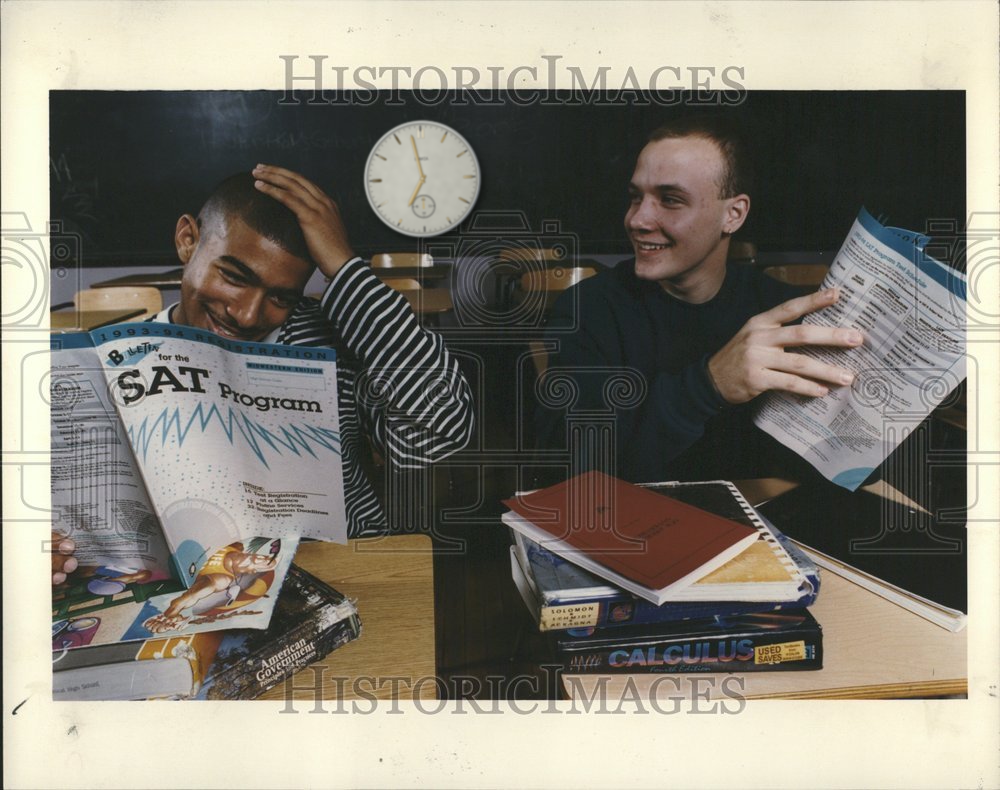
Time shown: {"hour": 6, "minute": 58}
